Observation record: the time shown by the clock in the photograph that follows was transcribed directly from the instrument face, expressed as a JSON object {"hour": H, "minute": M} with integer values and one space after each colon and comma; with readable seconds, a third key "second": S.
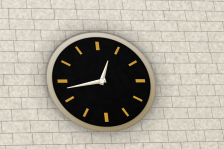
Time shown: {"hour": 12, "minute": 43}
